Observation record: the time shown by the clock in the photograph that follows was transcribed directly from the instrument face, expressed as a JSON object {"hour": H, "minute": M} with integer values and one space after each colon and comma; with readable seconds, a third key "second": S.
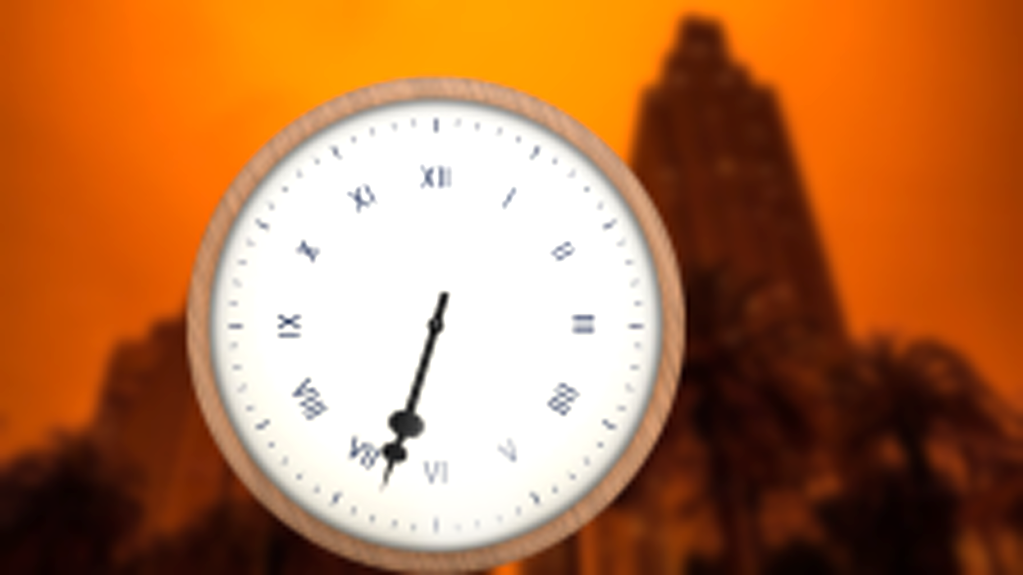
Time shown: {"hour": 6, "minute": 33}
